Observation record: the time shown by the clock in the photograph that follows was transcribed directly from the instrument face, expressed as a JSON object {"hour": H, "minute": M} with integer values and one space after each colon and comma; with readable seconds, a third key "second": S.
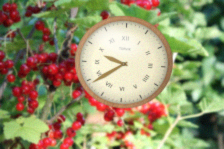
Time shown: {"hour": 9, "minute": 39}
